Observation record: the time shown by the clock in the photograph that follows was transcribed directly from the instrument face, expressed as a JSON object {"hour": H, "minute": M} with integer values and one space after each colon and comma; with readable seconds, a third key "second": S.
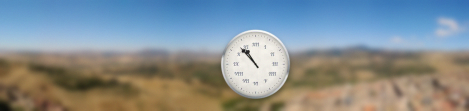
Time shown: {"hour": 10, "minute": 53}
